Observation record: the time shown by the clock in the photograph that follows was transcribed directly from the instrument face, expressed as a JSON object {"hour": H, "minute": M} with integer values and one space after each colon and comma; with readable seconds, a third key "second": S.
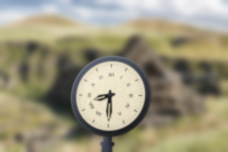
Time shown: {"hour": 8, "minute": 30}
